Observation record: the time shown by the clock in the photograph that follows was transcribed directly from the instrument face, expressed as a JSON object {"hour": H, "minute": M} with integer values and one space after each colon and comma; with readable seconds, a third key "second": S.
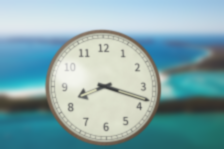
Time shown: {"hour": 8, "minute": 18}
